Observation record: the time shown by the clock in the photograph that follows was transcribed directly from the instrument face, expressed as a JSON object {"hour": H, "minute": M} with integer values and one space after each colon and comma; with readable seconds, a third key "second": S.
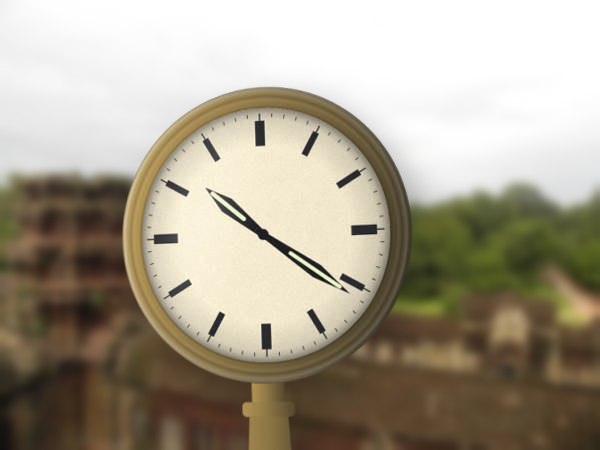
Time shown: {"hour": 10, "minute": 21}
